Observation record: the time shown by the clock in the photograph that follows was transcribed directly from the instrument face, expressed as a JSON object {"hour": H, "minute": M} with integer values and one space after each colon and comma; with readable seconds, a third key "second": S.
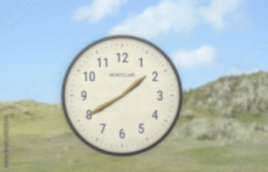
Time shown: {"hour": 1, "minute": 40}
